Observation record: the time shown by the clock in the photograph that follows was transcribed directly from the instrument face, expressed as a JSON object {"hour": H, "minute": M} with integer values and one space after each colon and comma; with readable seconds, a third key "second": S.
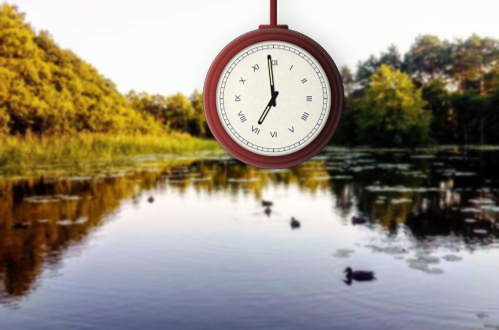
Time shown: {"hour": 6, "minute": 59}
